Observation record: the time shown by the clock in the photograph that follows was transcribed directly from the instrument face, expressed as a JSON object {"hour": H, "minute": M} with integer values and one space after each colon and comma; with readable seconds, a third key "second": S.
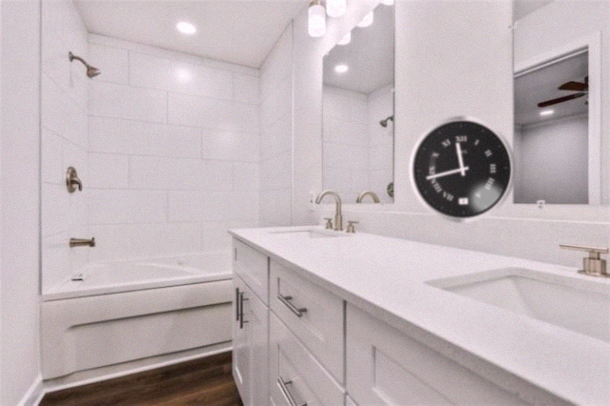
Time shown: {"hour": 11, "minute": 43}
